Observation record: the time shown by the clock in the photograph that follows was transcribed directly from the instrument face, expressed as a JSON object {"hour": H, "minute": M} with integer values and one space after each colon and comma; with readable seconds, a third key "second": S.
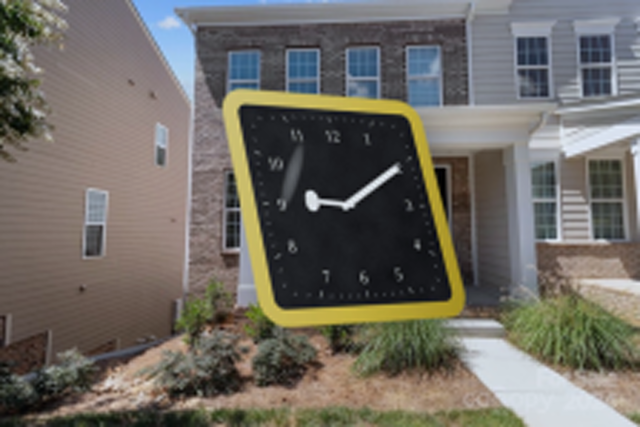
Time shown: {"hour": 9, "minute": 10}
